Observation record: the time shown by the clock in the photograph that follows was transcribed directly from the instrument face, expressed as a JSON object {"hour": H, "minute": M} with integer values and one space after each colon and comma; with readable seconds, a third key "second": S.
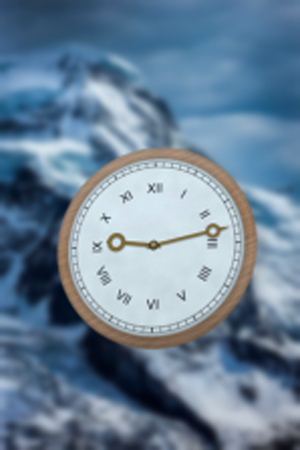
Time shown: {"hour": 9, "minute": 13}
